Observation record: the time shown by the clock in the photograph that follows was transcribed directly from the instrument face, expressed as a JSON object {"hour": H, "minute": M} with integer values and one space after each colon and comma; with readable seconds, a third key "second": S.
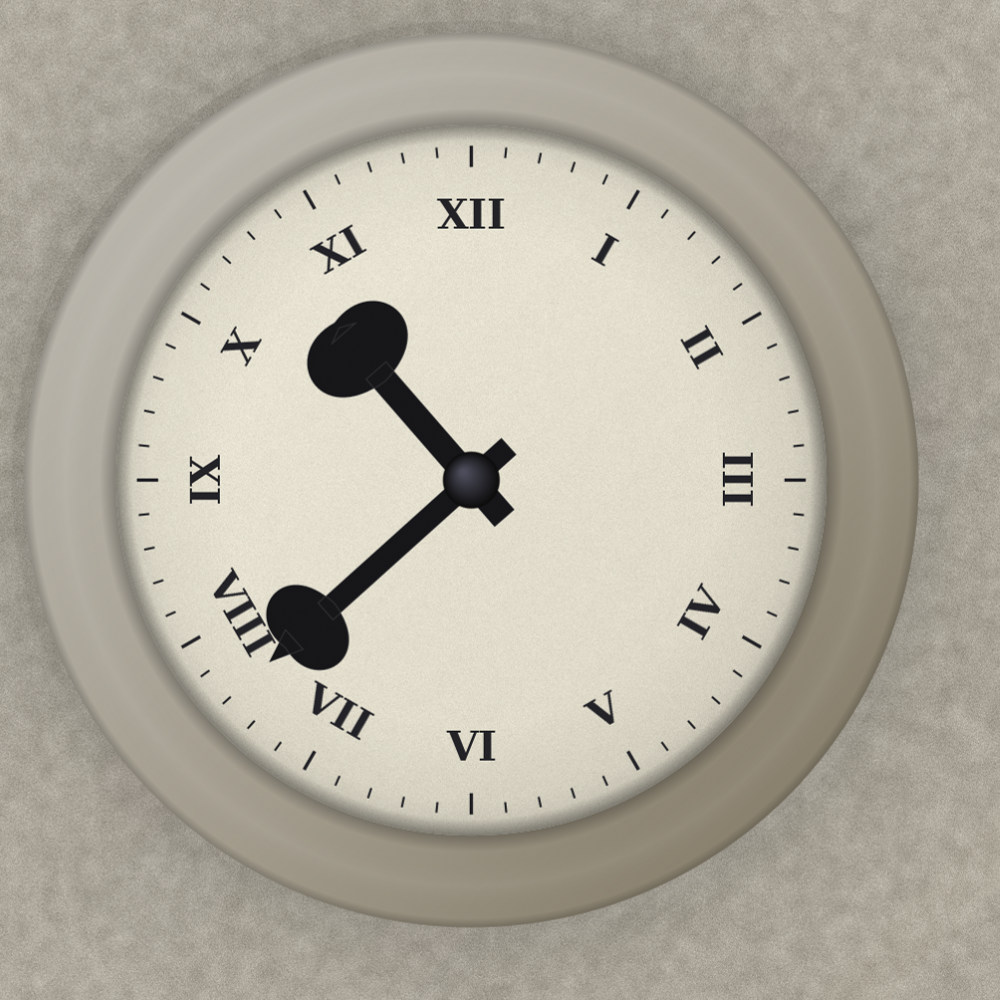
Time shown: {"hour": 10, "minute": 38}
